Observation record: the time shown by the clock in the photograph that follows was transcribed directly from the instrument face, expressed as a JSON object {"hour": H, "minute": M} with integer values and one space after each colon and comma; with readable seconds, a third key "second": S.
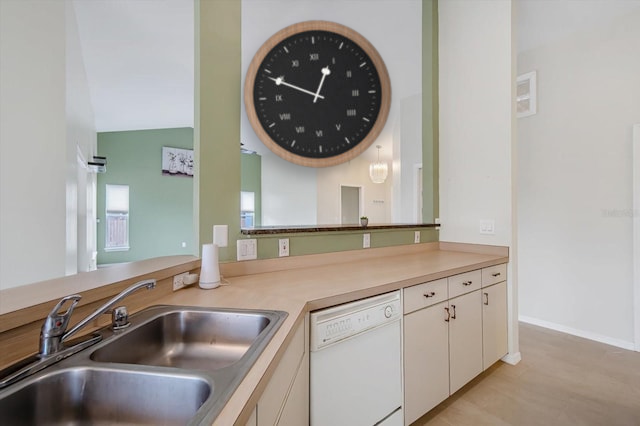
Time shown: {"hour": 12, "minute": 49}
